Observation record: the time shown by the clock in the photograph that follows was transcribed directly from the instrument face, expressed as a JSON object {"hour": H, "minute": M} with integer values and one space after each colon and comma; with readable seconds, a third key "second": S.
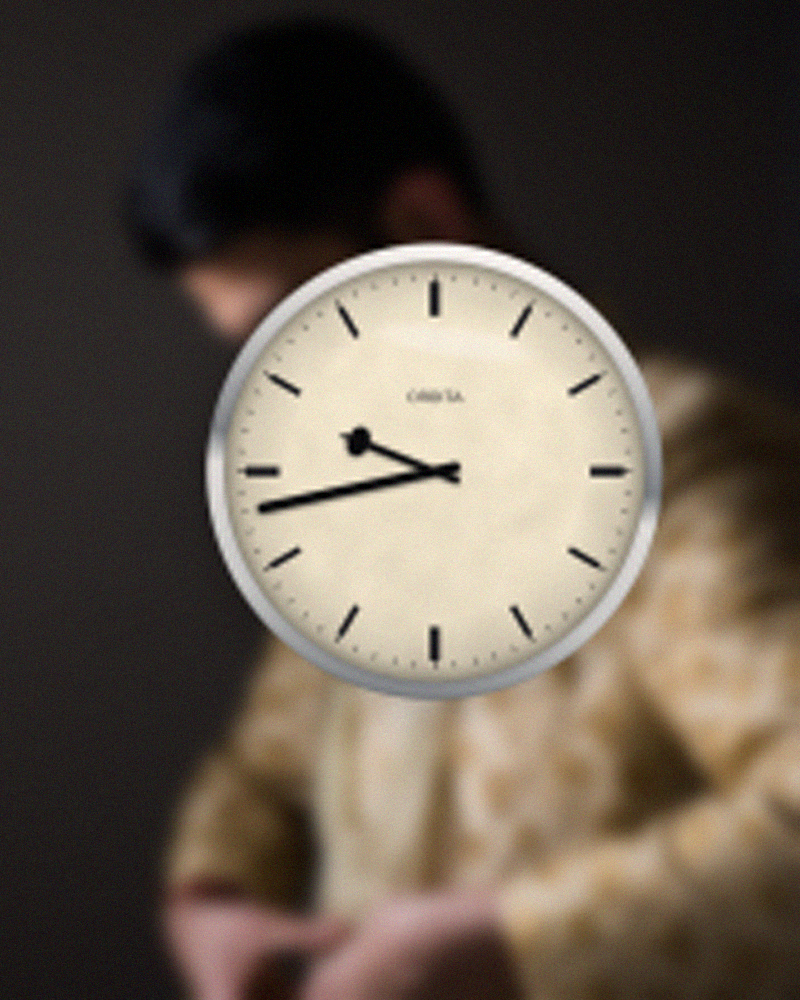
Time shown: {"hour": 9, "minute": 43}
